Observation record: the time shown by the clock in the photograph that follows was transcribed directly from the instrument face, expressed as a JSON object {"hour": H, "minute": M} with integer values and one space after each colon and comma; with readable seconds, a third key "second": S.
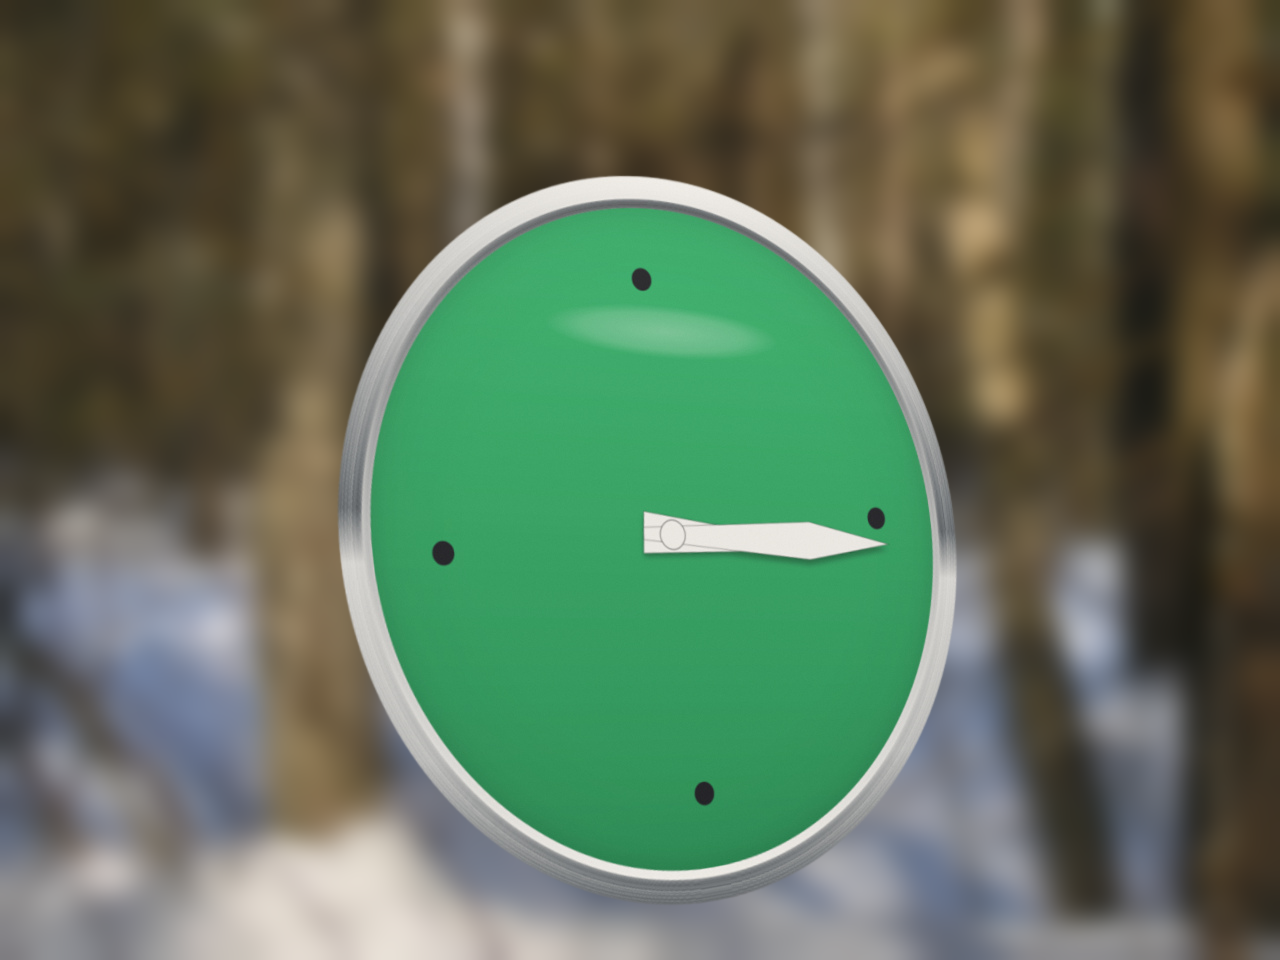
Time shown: {"hour": 3, "minute": 16}
